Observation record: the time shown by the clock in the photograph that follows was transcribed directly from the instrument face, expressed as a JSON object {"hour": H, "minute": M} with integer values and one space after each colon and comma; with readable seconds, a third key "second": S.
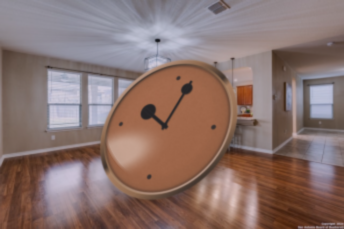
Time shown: {"hour": 10, "minute": 3}
